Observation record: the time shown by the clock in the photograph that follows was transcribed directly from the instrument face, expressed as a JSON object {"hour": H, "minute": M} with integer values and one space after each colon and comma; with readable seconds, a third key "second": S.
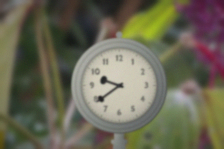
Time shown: {"hour": 9, "minute": 39}
